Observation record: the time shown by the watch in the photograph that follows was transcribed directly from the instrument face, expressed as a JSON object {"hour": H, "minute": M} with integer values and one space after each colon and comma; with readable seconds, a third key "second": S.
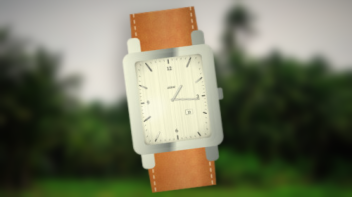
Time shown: {"hour": 1, "minute": 16}
